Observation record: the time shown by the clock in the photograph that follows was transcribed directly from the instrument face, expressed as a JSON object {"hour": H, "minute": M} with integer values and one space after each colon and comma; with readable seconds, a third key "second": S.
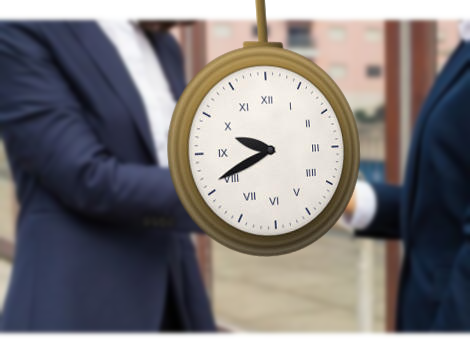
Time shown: {"hour": 9, "minute": 41}
